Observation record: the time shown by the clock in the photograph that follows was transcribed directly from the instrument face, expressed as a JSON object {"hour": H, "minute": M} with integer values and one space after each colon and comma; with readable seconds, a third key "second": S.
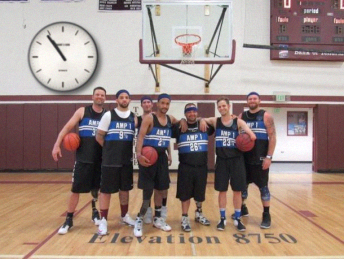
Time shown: {"hour": 10, "minute": 54}
